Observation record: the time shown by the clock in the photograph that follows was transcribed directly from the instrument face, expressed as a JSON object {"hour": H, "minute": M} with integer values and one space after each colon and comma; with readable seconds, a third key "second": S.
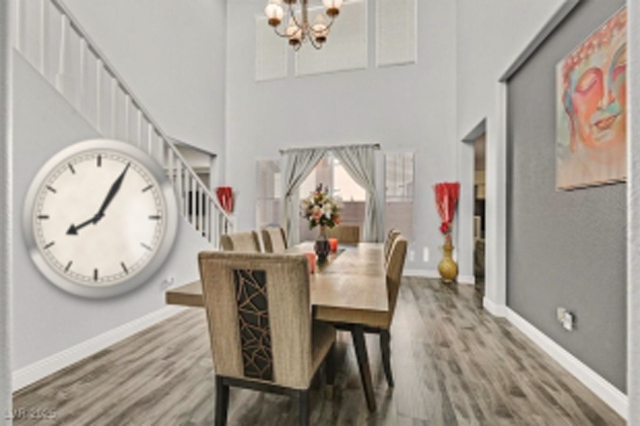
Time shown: {"hour": 8, "minute": 5}
